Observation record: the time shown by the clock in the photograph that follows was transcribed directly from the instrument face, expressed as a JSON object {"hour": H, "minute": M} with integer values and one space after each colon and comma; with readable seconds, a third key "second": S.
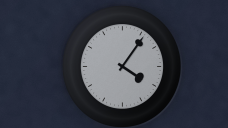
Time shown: {"hour": 4, "minute": 6}
